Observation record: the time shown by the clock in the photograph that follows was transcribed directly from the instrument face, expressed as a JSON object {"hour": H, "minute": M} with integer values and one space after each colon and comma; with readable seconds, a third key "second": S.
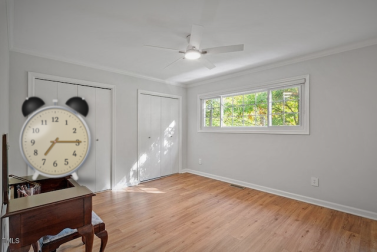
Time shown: {"hour": 7, "minute": 15}
